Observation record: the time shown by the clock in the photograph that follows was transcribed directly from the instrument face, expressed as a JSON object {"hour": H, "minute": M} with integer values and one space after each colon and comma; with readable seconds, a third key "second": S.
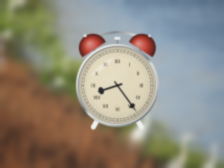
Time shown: {"hour": 8, "minute": 24}
